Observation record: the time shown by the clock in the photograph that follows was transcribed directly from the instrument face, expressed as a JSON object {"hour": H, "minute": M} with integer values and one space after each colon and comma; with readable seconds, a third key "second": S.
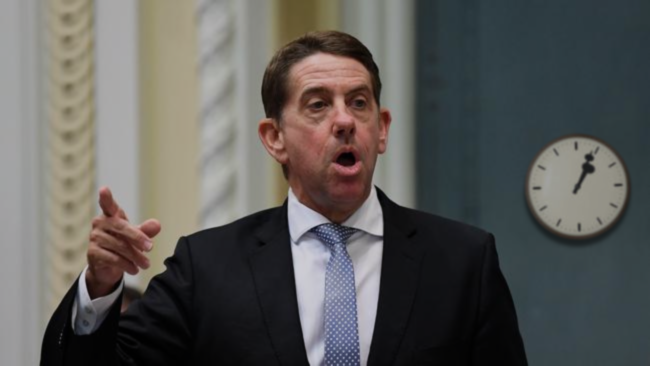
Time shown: {"hour": 1, "minute": 4}
